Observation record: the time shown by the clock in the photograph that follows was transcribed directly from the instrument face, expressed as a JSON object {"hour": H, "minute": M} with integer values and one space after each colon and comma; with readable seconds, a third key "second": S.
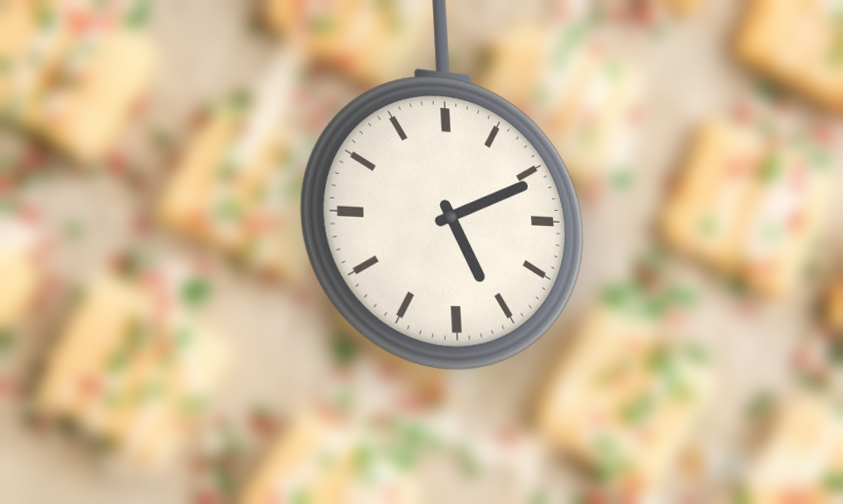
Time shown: {"hour": 5, "minute": 11}
